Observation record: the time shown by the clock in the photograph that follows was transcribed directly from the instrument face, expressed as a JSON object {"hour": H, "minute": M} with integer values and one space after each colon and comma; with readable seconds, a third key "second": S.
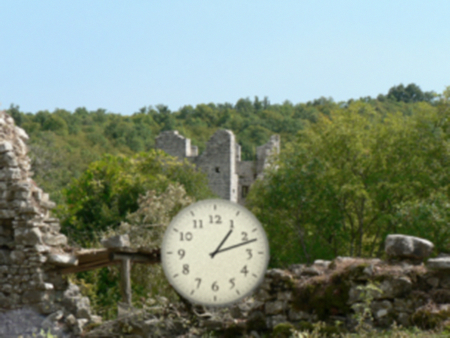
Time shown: {"hour": 1, "minute": 12}
